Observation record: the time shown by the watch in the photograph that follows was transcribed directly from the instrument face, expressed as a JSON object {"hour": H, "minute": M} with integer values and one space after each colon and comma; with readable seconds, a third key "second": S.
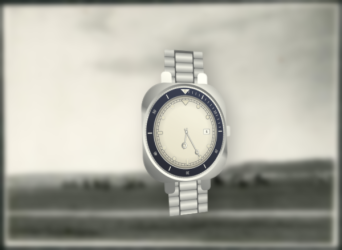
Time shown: {"hour": 6, "minute": 25}
